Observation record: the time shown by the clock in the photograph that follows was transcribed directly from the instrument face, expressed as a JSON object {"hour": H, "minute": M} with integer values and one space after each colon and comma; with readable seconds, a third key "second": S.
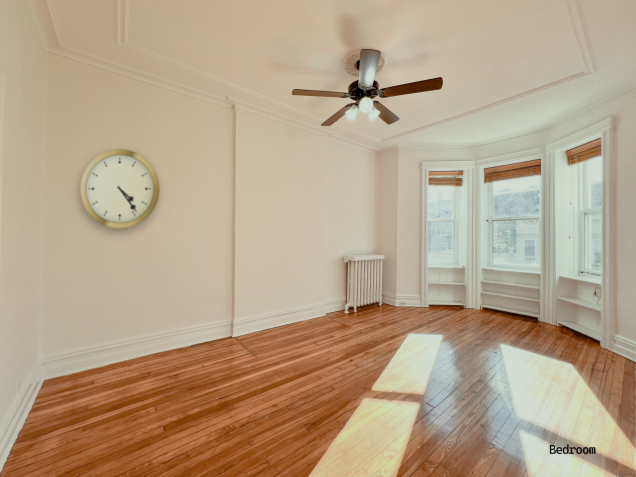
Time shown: {"hour": 4, "minute": 24}
